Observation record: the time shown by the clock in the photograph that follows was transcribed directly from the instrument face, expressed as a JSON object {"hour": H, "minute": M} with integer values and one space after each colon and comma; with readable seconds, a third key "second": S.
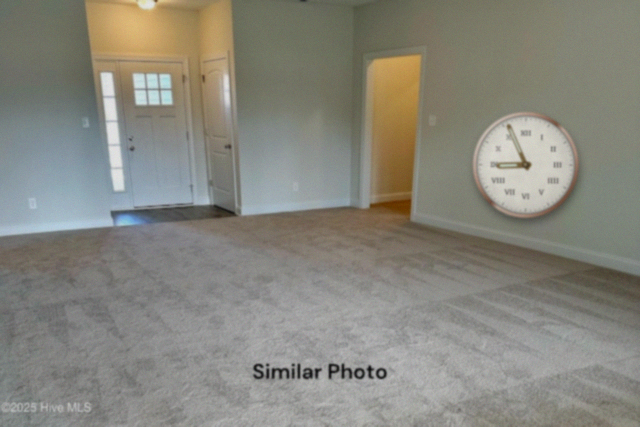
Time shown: {"hour": 8, "minute": 56}
